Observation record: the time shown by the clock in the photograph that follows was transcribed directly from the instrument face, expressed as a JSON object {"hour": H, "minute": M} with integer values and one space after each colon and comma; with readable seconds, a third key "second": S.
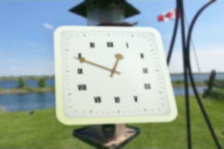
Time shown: {"hour": 12, "minute": 49}
